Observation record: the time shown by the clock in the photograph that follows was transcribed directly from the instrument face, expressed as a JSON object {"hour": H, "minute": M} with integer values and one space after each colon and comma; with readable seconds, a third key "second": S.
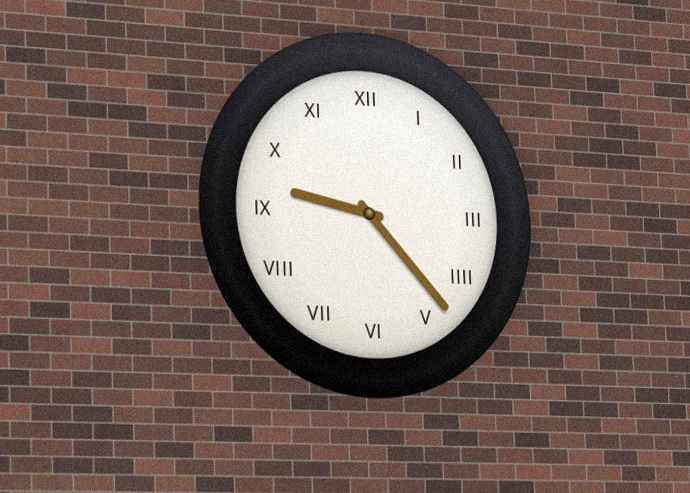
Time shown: {"hour": 9, "minute": 23}
